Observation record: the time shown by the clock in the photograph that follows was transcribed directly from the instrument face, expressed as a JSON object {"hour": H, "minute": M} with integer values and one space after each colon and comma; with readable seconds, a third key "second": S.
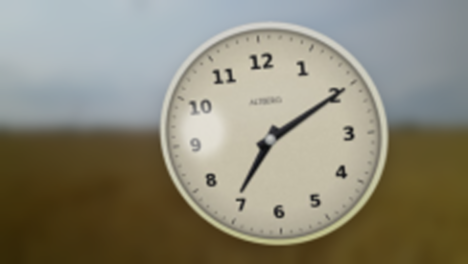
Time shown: {"hour": 7, "minute": 10}
